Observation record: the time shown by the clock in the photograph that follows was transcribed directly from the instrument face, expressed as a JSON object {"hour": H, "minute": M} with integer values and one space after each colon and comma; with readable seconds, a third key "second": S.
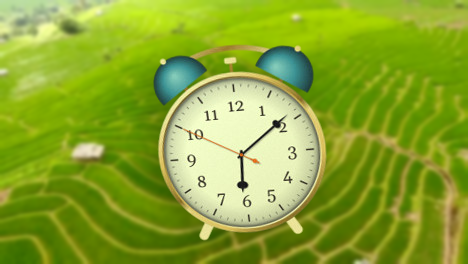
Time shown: {"hour": 6, "minute": 8, "second": 50}
